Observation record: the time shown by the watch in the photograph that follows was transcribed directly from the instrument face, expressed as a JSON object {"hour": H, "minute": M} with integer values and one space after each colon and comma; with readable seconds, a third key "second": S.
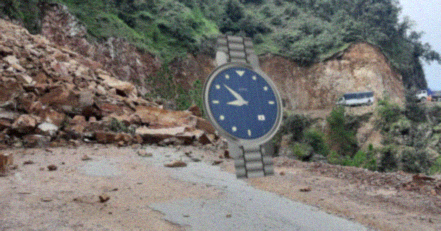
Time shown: {"hour": 8, "minute": 52}
